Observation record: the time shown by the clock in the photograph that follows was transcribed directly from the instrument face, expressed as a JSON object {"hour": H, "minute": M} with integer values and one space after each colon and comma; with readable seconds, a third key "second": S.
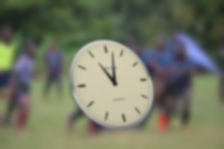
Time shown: {"hour": 11, "minute": 2}
